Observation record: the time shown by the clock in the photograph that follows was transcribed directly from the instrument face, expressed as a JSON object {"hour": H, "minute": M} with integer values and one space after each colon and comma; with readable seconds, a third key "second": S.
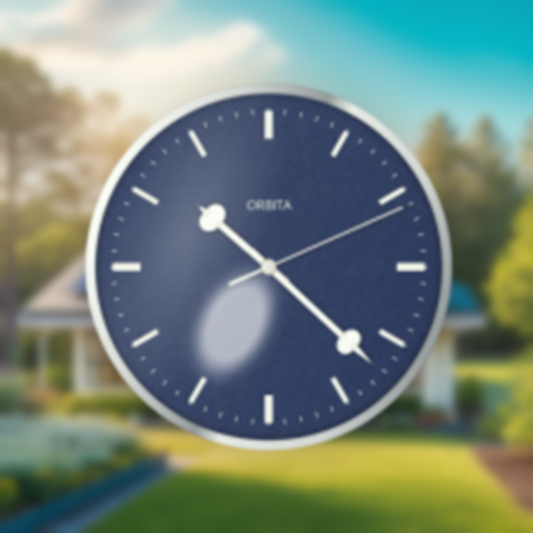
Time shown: {"hour": 10, "minute": 22, "second": 11}
